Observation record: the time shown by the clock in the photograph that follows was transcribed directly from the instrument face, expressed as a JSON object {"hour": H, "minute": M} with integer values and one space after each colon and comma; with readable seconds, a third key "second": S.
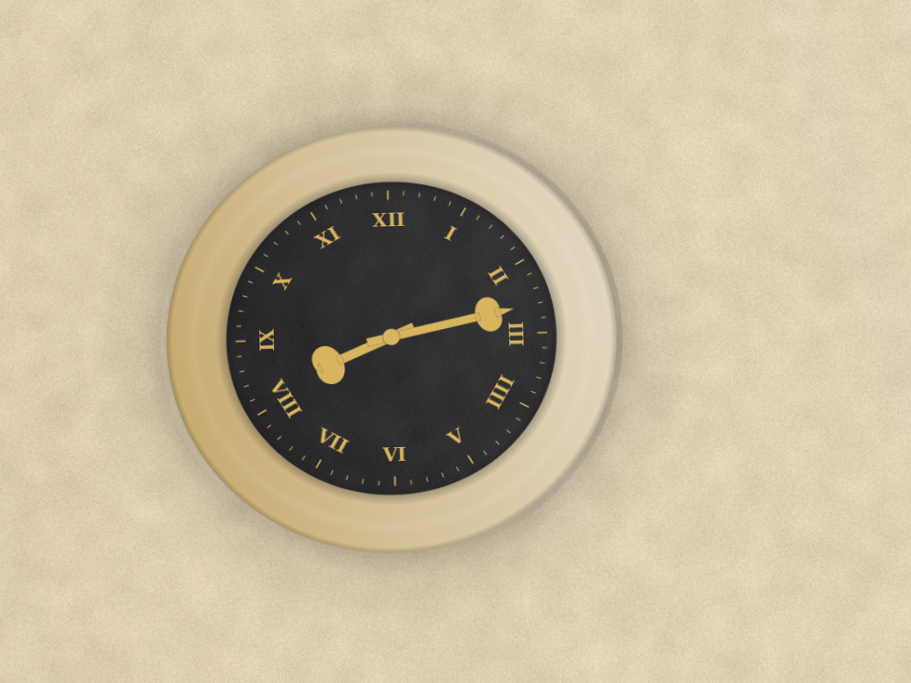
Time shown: {"hour": 8, "minute": 13}
